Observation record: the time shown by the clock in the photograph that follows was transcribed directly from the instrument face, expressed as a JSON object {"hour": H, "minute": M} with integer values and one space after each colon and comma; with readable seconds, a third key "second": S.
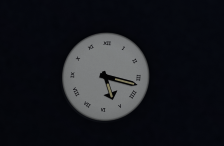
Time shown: {"hour": 5, "minute": 17}
